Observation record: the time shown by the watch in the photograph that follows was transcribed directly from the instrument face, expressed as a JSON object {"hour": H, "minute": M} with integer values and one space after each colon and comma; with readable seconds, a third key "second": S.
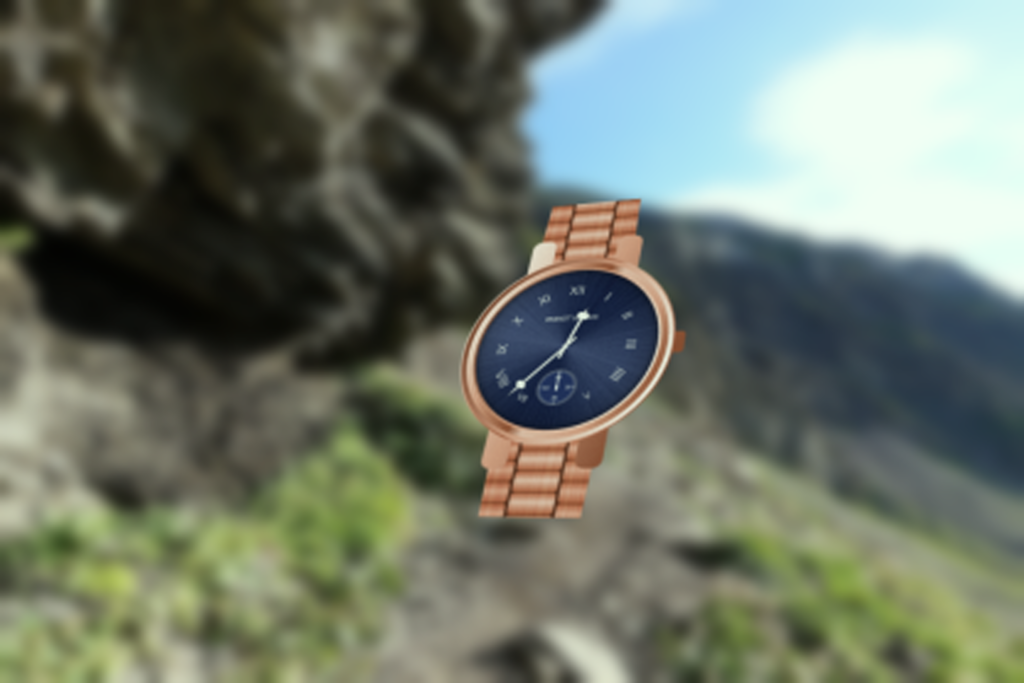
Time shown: {"hour": 12, "minute": 37}
